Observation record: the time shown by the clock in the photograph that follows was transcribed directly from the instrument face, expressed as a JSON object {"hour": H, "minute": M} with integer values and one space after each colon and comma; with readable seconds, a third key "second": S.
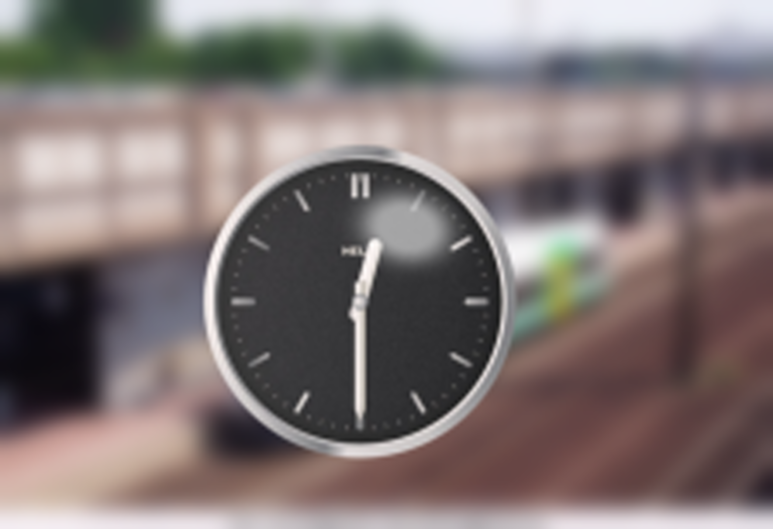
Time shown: {"hour": 12, "minute": 30}
